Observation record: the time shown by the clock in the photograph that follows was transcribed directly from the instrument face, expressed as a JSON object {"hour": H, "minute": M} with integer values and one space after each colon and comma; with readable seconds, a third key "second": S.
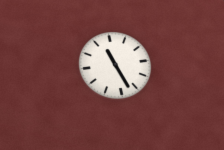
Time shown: {"hour": 11, "minute": 27}
